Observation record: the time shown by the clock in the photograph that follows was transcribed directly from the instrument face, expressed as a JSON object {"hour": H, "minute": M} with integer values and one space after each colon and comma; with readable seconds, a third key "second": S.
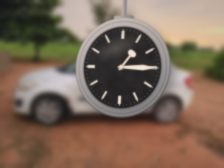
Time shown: {"hour": 1, "minute": 15}
